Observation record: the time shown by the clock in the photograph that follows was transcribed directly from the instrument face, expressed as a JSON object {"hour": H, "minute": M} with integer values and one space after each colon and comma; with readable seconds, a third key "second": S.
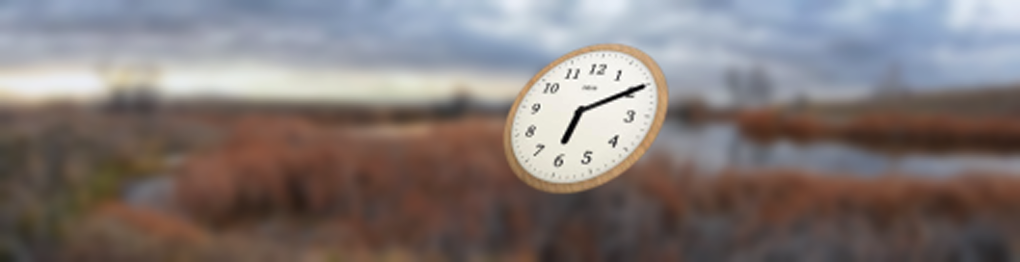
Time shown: {"hour": 6, "minute": 10}
